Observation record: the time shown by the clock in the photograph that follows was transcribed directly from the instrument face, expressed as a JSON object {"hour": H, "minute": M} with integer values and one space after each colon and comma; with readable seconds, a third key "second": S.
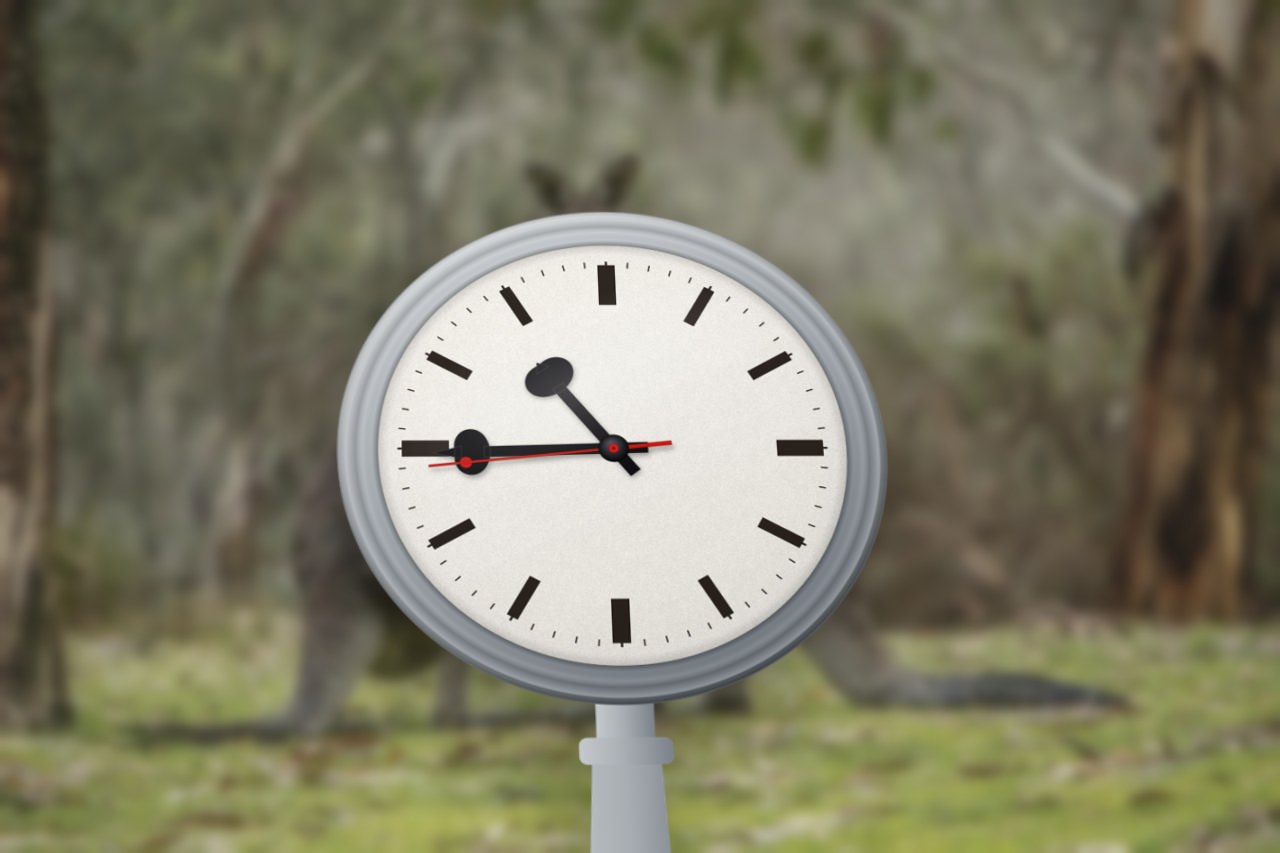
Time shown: {"hour": 10, "minute": 44, "second": 44}
